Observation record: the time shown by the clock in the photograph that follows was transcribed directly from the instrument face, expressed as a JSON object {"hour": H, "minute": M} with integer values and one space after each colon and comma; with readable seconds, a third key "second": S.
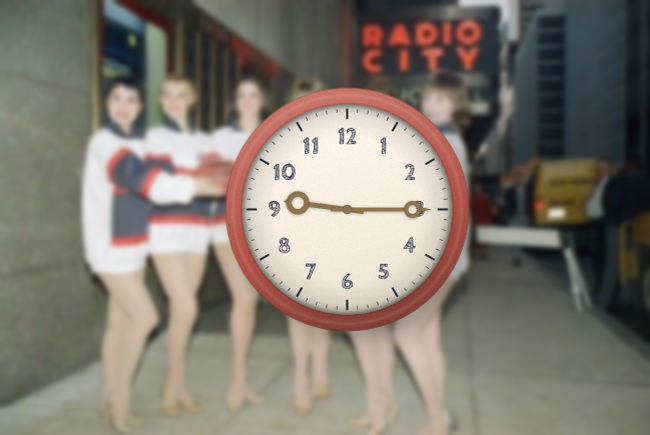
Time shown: {"hour": 9, "minute": 15}
